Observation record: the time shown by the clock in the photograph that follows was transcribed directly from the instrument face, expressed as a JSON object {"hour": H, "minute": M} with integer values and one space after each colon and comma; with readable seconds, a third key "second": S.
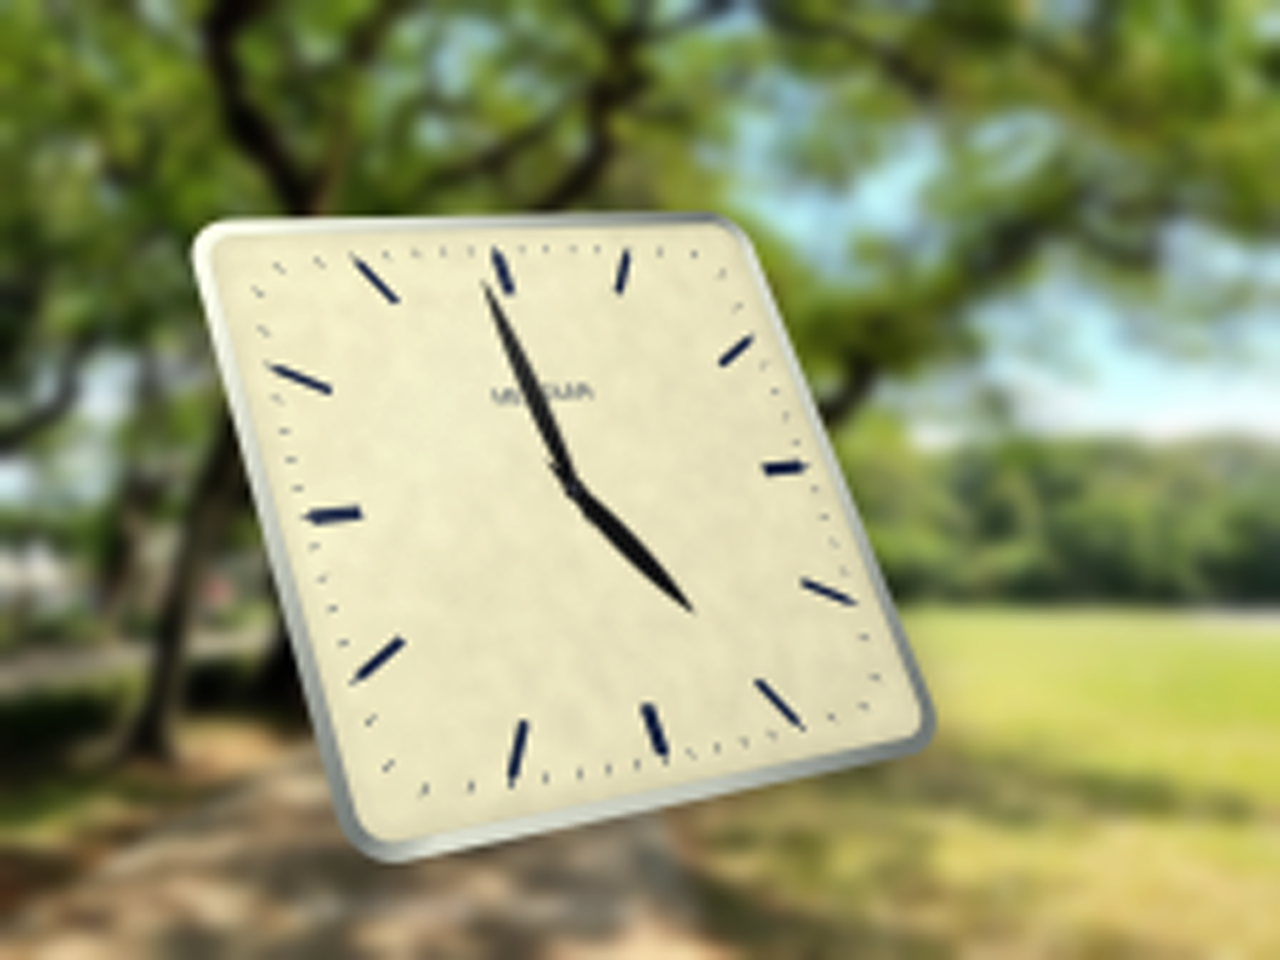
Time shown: {"hour": 4, "minute": 59}
